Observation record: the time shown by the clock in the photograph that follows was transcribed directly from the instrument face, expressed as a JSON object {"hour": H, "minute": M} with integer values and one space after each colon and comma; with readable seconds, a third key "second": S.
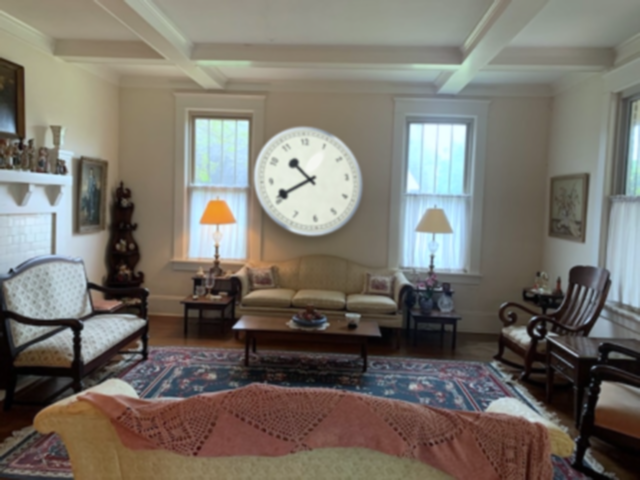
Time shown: {"hour": 10, "minute": 41}
